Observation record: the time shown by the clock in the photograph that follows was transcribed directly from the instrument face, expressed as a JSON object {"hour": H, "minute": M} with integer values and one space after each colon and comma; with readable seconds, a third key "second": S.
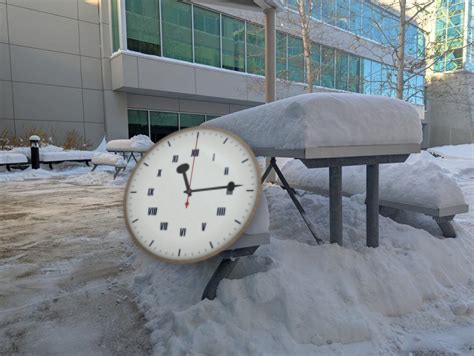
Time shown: {"hour": 11, "minute": 14, "second": 0}
